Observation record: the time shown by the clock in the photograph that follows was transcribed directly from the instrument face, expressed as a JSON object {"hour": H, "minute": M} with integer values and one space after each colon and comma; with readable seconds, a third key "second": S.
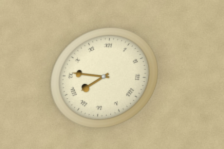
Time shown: {"hour": 7, "minute": 46}
